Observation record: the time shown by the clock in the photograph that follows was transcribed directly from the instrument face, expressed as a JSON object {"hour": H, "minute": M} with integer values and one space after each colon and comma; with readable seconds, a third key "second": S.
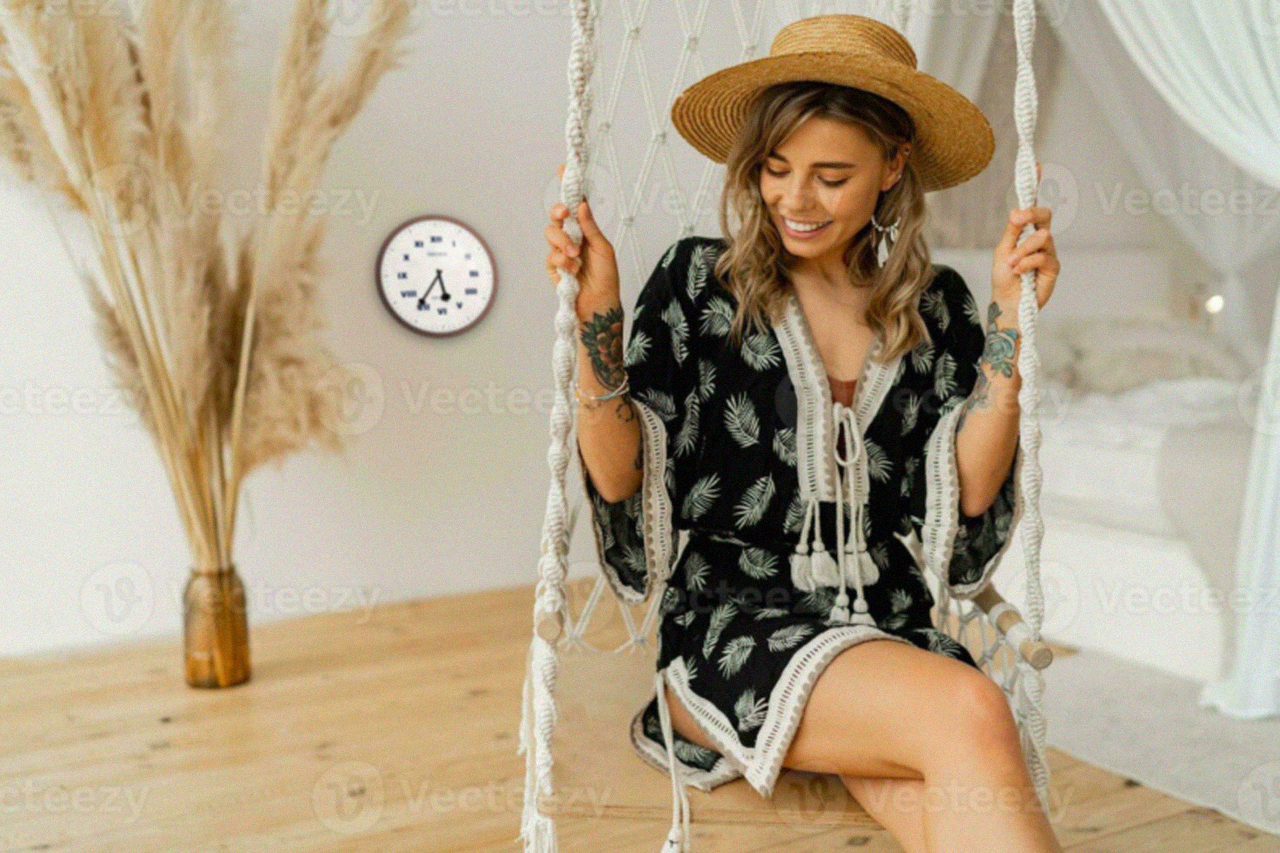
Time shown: {"hour": 5, "minute": 36}
